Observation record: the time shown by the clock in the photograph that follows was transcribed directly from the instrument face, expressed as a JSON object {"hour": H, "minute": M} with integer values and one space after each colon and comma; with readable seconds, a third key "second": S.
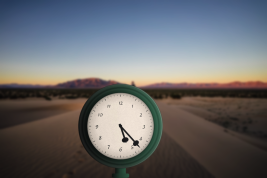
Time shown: {"hour": 5, "minute": 23}
